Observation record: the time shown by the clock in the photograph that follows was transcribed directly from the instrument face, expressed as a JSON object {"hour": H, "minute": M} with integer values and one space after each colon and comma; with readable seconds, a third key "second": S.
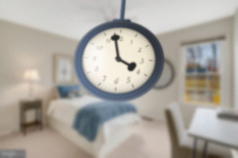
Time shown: {"hour": 3, "minute": 58}
